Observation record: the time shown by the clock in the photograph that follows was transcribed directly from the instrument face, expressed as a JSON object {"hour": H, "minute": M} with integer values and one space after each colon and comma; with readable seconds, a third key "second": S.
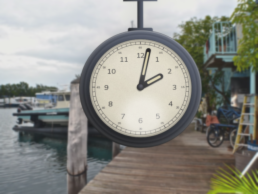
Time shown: {"hour": 2, "minute": 2}
